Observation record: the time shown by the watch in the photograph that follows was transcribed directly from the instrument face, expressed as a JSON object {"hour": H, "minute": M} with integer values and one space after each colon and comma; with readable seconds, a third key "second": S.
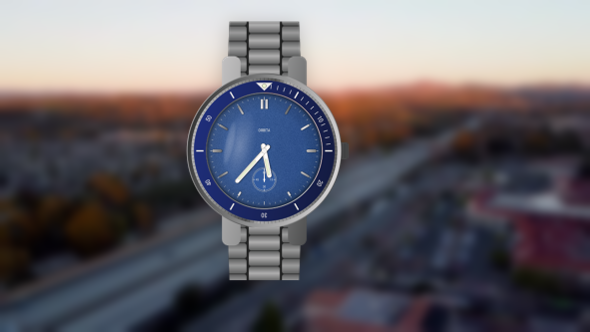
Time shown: {"hour": 5, "minute": 37}
